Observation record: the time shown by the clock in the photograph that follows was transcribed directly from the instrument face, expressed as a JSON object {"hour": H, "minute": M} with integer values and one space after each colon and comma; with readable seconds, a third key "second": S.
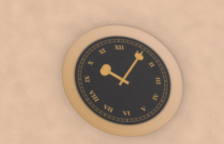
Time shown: {"hour": 10, "minute": 6}
